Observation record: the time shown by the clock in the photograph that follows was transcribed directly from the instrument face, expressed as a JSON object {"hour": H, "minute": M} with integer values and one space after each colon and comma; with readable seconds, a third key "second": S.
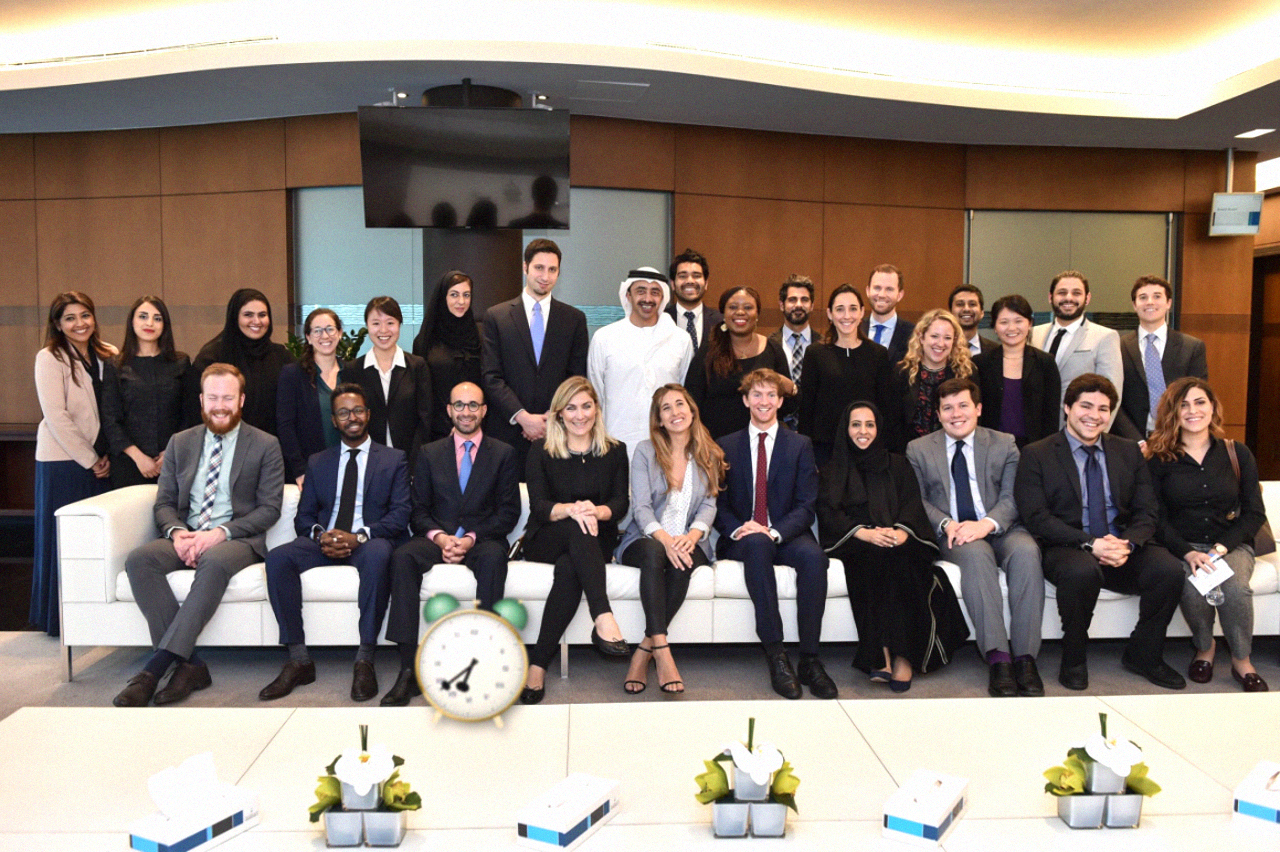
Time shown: {"hour": 6, "minute": 38}
